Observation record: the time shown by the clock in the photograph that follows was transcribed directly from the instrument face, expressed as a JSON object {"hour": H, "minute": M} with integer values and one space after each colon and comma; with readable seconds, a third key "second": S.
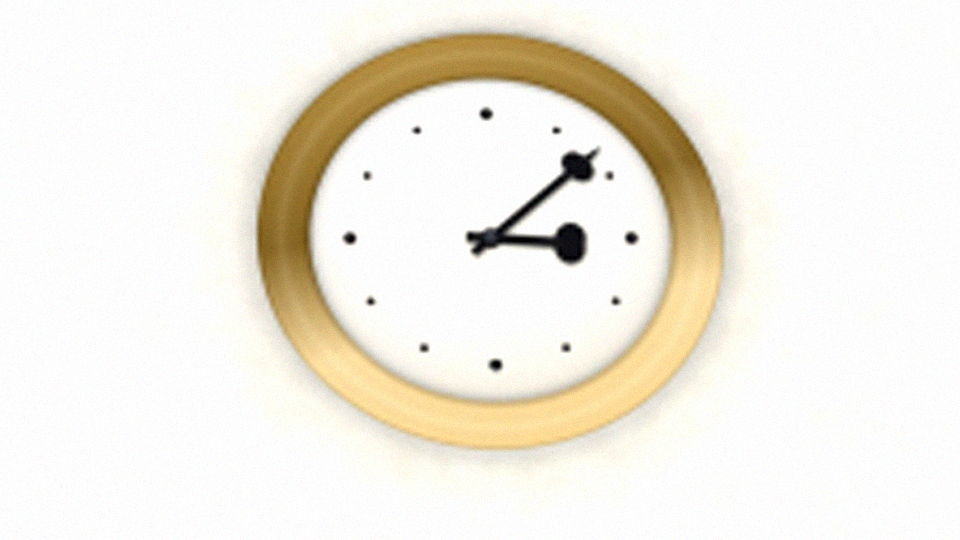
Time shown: {"hour": 3, "minute": 8}
